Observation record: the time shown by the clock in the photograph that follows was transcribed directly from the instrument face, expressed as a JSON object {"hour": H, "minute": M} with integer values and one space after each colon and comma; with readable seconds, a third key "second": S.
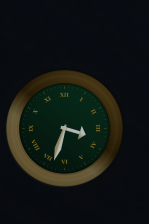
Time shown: {"hour": 3, "minute": 33}
